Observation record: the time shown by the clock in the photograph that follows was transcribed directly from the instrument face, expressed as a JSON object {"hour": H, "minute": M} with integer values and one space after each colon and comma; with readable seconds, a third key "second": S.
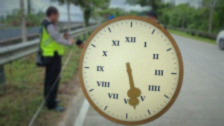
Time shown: {"hour": 5, "minute": 28}
